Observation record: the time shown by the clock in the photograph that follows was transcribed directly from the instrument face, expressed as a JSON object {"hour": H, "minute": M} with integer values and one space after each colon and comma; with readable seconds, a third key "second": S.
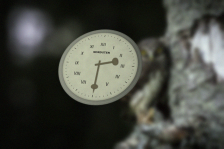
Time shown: {"hour": 2, "minute": 30}
